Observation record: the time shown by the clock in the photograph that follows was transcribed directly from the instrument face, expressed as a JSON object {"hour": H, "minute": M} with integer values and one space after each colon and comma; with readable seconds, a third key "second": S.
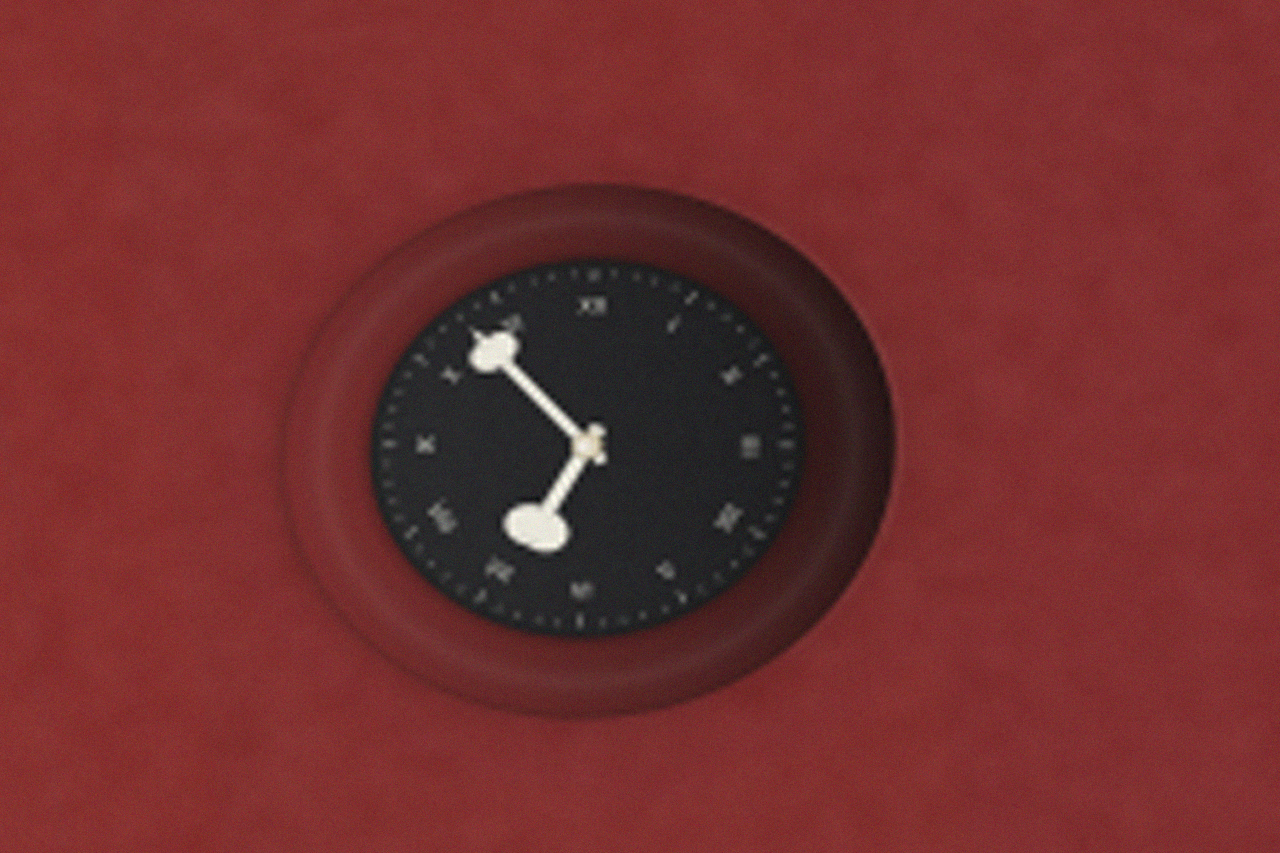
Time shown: {"hour": 6, "minute": 53}
